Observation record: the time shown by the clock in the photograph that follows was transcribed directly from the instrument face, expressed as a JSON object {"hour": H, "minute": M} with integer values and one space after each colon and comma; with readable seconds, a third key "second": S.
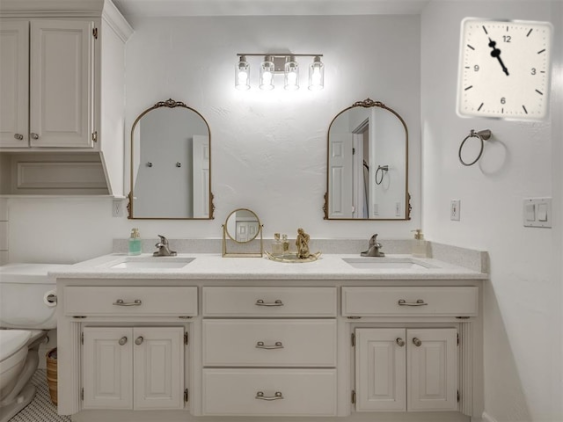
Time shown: {"hour": 10, "minute": 55}
